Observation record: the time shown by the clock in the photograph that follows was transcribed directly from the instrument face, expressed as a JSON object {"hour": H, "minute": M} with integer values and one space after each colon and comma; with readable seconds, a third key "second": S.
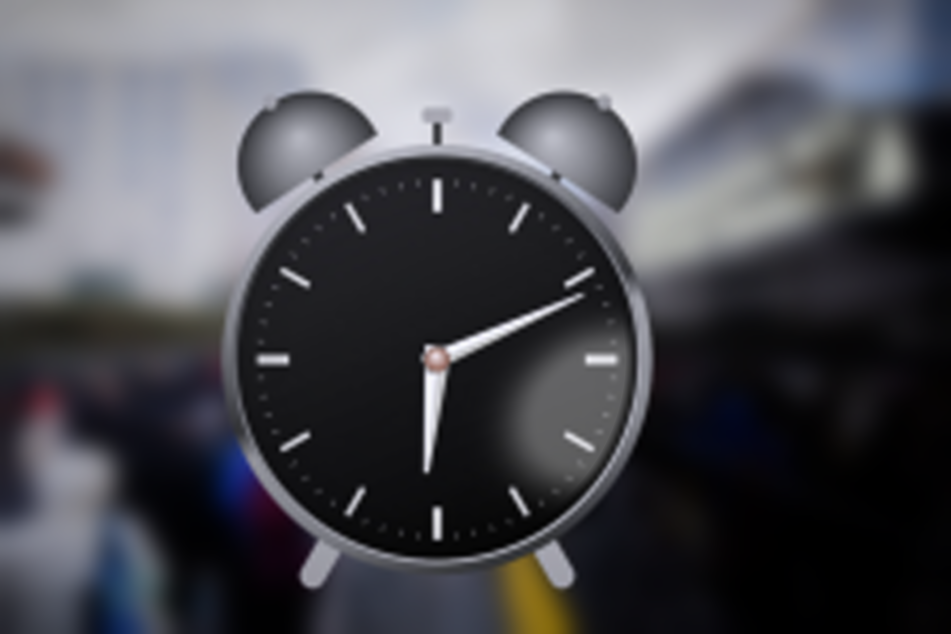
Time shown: {"hour": 6, "minute": 11}
